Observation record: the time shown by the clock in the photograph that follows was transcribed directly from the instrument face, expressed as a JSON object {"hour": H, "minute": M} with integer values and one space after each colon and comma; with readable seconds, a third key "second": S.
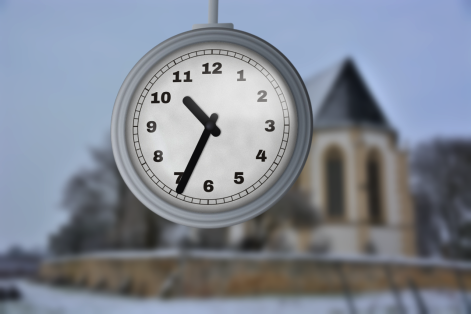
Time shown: {"hour": 10, "minute": 34}
